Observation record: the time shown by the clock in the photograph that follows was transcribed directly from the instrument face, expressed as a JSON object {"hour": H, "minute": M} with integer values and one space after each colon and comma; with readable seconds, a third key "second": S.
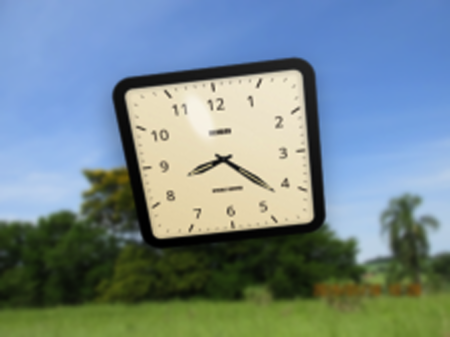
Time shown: {"hour": 8, "minute": 22}
